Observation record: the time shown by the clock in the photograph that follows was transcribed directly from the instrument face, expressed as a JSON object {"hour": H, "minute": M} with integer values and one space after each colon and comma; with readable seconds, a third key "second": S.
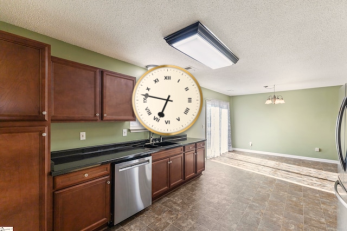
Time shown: {"hour": 6, "minute": 47}
